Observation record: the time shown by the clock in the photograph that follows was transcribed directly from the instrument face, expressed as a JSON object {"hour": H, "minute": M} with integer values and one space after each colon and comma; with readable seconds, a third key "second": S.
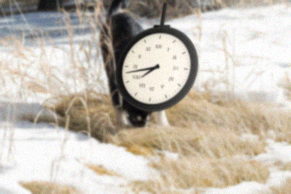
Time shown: {"hour": 7, "minute": 43}
